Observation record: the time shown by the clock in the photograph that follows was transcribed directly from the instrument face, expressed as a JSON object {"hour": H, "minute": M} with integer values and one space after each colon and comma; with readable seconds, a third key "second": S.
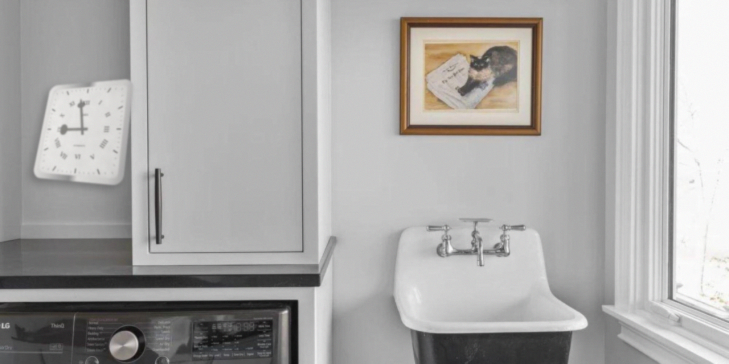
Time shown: {"hour": 8, "minute": 58}
